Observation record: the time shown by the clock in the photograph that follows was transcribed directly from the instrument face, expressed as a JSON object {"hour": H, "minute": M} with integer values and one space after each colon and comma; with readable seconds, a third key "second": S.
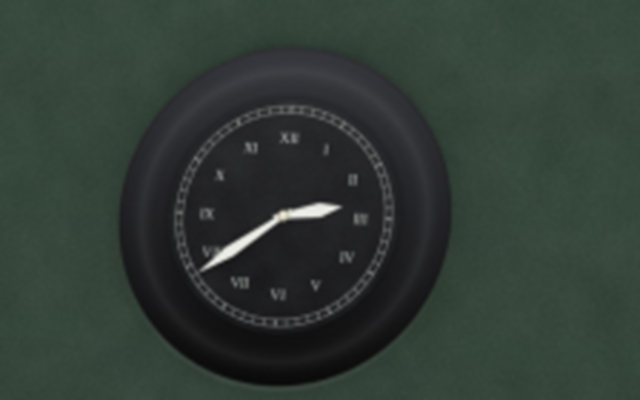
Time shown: {"hour": 2, "minute": 39}
